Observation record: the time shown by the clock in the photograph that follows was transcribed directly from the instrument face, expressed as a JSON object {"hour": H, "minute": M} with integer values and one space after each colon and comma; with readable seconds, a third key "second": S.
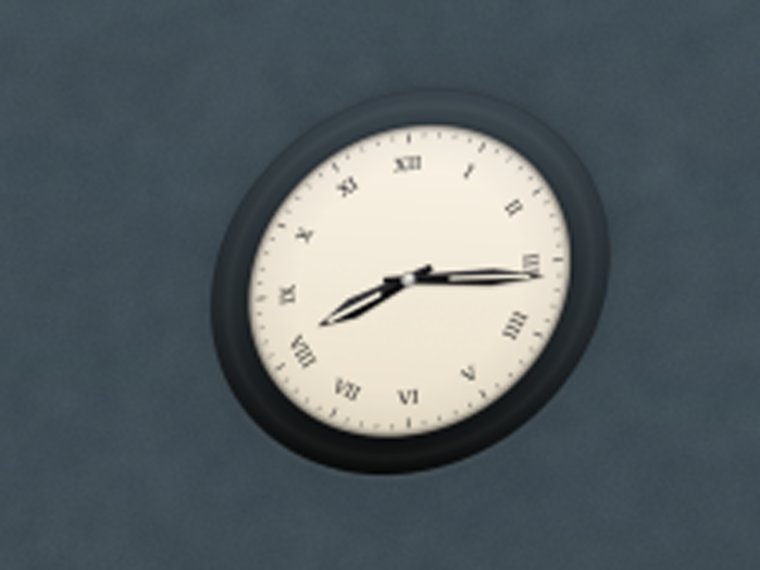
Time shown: {"hour": 8, "minute": 16}
